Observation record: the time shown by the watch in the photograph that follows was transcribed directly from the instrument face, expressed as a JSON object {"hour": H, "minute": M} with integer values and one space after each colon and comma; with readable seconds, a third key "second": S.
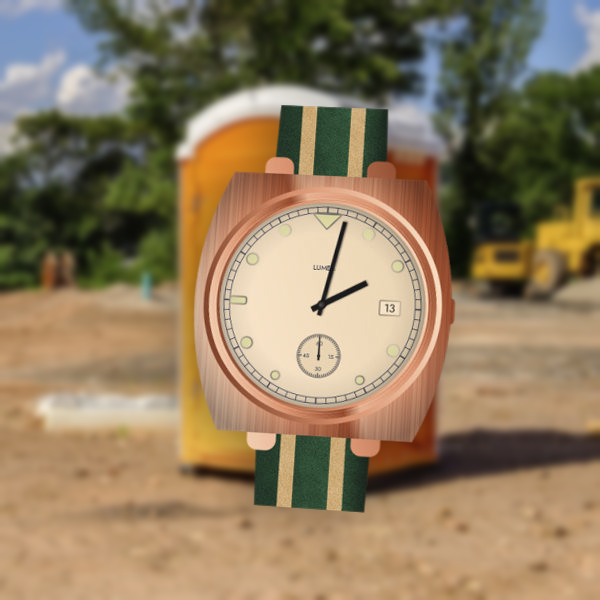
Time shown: {"hour": 2, "minute": 2}
